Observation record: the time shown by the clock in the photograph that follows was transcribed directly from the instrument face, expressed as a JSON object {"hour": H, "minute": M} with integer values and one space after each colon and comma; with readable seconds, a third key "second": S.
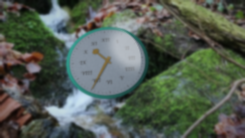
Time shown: {"hour": 10, "minute": 35}
